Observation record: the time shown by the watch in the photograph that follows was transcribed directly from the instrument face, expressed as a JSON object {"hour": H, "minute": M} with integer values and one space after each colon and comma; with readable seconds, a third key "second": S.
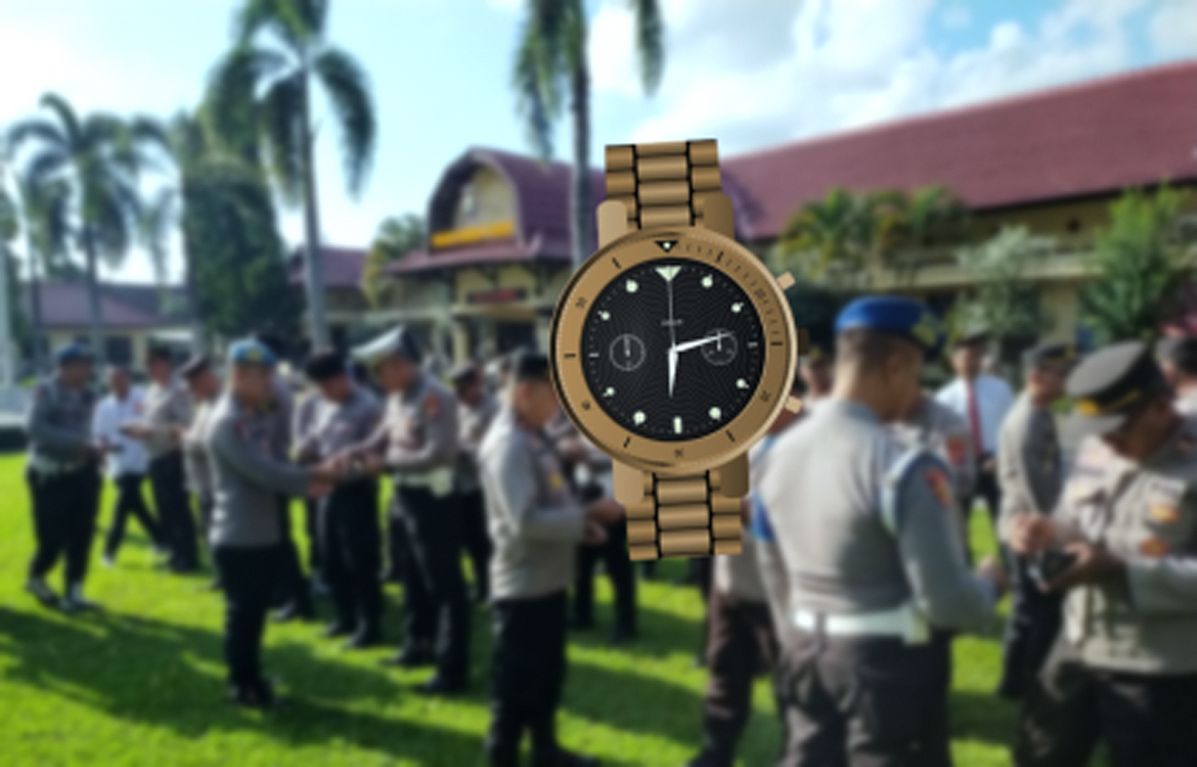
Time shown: {"hour": 6, "minute": 13}
